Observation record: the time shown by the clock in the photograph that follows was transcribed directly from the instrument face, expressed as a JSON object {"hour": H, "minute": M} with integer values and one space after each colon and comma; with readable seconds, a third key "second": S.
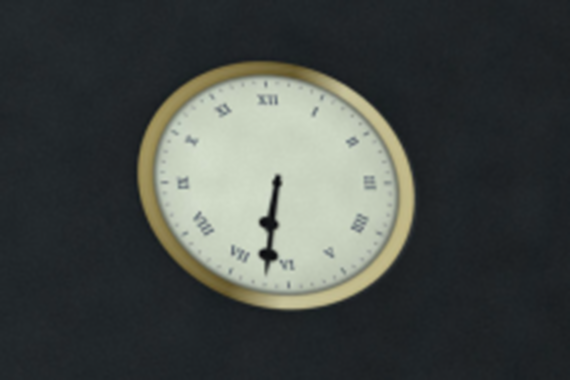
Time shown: {"hour": 6, "minute": 32}
